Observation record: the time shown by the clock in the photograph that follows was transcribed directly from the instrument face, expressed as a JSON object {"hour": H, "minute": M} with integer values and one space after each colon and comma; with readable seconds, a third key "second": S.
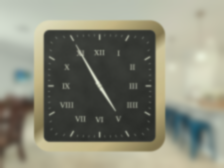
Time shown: {"hour": 4, "minute": 55}
